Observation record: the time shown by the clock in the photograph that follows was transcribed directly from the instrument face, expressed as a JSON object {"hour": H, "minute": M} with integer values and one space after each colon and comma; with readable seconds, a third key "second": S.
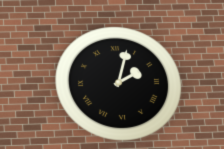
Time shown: {"hour": 2, "minute": 3}
